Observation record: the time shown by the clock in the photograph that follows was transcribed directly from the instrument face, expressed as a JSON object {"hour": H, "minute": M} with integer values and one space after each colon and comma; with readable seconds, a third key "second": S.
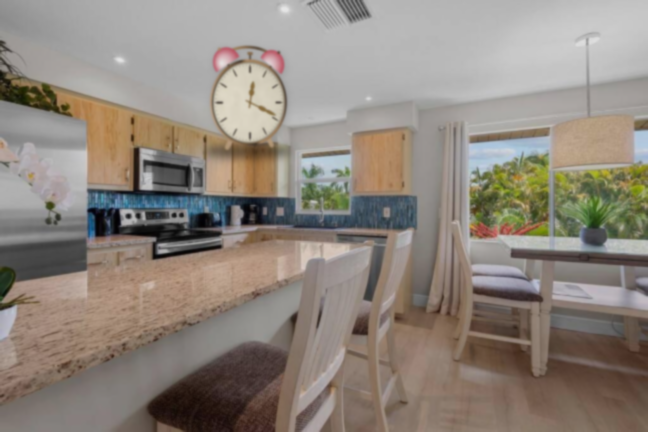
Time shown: {"hour": 12, "minute": 19}
